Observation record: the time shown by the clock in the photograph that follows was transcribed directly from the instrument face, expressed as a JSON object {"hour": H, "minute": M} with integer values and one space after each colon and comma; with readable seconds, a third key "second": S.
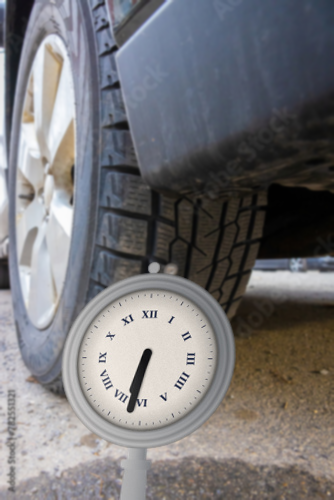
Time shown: {"hour": 6, "minute": 32}
